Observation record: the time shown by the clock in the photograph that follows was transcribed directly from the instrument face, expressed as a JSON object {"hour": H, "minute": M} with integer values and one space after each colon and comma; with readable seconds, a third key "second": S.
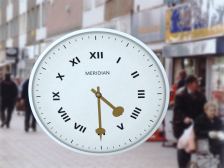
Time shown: {"hour": 4, "minute": 30}
